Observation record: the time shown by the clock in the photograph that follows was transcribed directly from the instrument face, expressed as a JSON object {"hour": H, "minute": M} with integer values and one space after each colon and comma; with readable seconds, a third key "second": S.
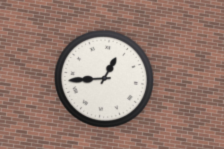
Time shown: {"hour": 12, "minute": 43}
